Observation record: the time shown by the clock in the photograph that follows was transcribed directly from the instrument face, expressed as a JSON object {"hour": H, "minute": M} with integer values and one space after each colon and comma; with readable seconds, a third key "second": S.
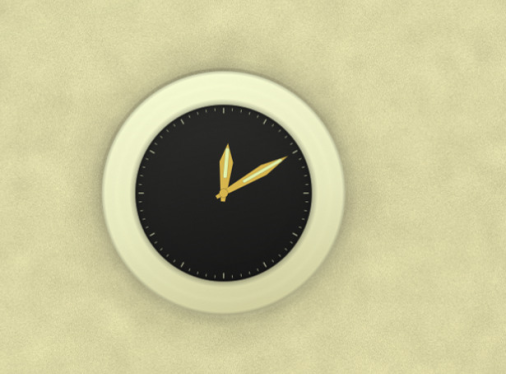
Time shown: {"hour": 12, "minute": 10}
